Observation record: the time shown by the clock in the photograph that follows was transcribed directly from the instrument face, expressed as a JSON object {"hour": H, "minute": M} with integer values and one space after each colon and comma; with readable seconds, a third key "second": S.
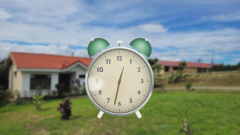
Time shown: {"hour": 12, "minute": 32}
